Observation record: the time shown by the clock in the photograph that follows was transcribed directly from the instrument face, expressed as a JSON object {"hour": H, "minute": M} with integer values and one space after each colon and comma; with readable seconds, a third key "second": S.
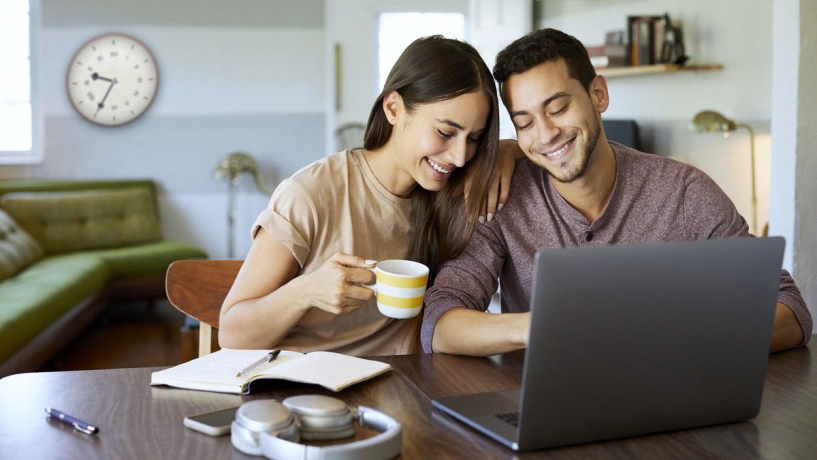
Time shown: {"hour": 9, "minute": 35}
